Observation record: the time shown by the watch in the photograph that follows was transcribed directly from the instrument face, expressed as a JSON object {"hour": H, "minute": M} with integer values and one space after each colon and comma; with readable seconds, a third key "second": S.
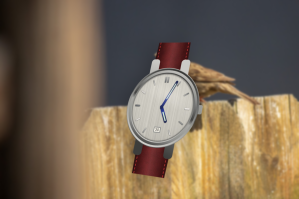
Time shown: {"hour": 5, "minute": 4}
